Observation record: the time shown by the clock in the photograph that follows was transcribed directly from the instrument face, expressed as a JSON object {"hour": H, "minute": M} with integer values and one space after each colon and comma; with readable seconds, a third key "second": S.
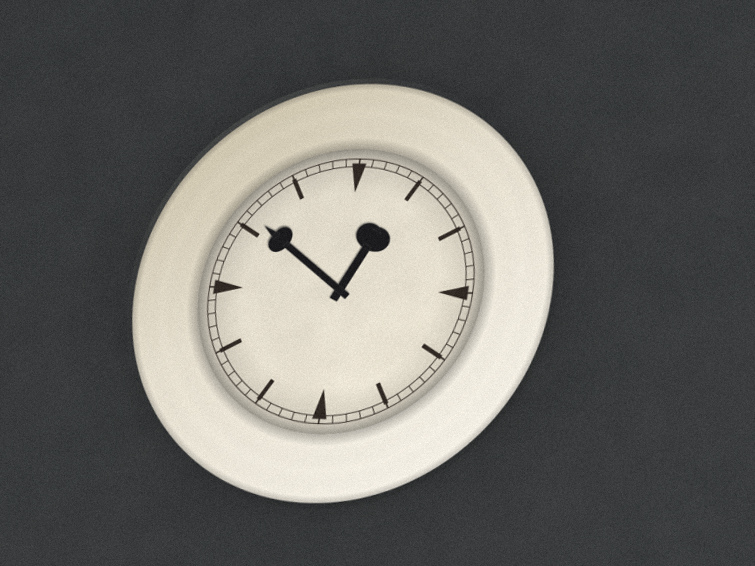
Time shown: {"hour": 12, "minute": 51}
